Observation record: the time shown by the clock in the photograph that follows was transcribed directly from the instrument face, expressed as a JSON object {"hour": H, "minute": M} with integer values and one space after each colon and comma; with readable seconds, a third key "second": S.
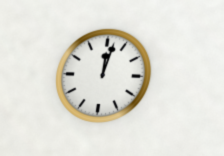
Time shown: {"hour": 12, "minute": 2}
